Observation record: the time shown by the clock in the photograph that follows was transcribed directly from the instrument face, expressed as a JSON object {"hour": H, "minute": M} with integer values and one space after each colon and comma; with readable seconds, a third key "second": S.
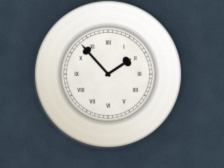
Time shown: {"hour": 1, "minute": 53}
